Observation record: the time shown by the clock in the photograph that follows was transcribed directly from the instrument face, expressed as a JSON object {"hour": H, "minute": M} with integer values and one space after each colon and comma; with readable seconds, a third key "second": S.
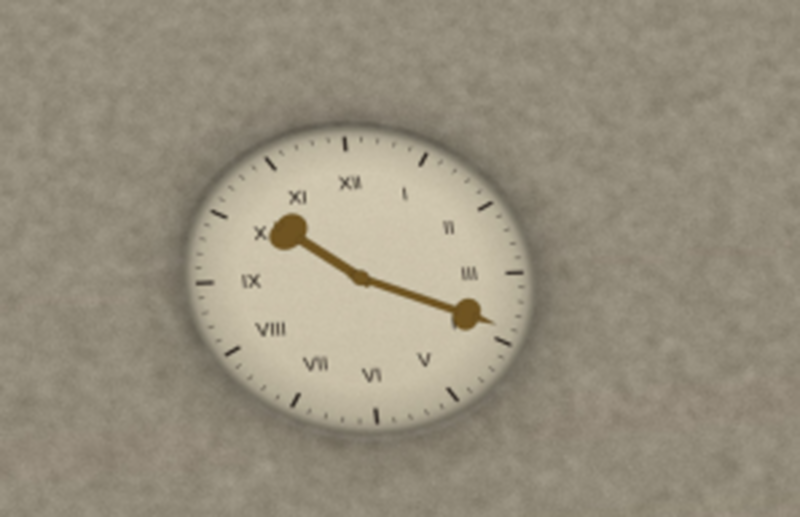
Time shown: {"hour": 10, "minute": 19}
